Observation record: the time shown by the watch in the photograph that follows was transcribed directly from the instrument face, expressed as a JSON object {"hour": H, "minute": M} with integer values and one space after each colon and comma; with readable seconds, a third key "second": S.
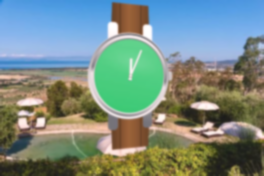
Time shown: {"hour": 12, "minute": 4}
